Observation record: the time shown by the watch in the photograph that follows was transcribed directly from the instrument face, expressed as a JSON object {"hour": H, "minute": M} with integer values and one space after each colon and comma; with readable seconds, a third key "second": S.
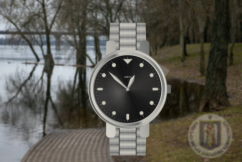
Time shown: {"hour": 12, "minute": 52}
